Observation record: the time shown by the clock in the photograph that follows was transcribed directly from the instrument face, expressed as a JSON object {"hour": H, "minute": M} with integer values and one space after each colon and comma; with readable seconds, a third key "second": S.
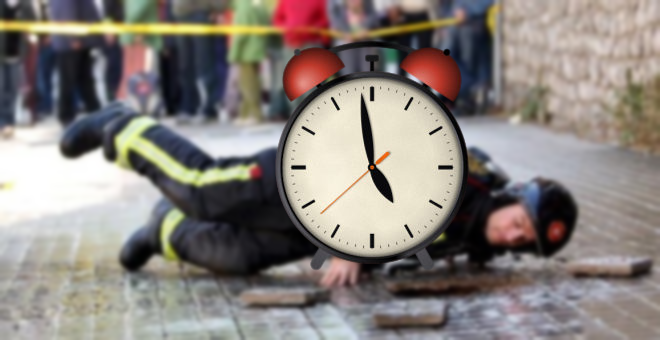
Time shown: {"hour": 4, "minute": 58, "second": 38}
